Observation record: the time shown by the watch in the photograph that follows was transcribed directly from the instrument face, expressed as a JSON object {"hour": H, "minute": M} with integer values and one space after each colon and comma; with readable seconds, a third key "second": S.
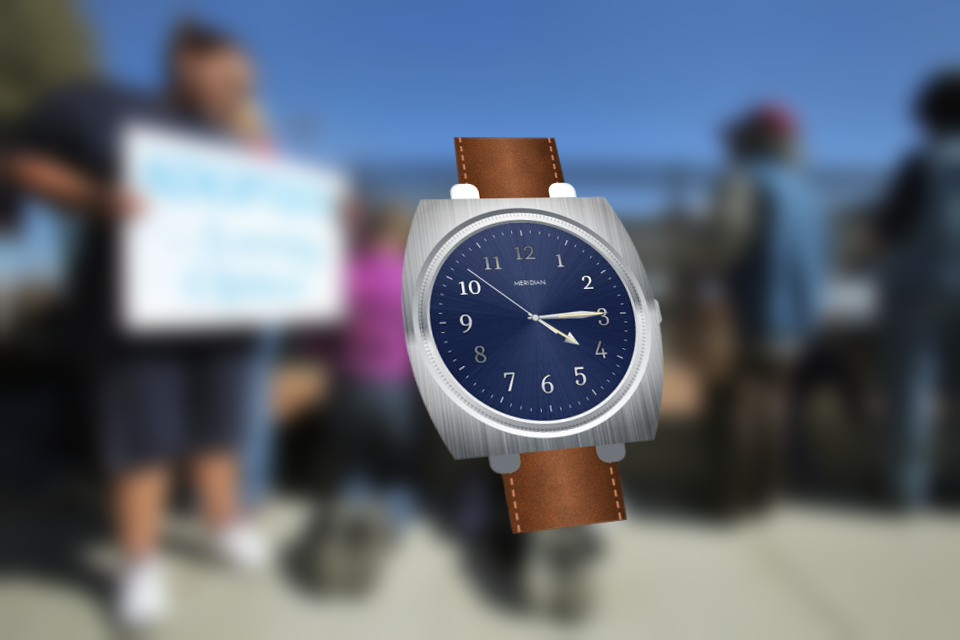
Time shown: {"hour": 4, "minute": 14, "second": 52}
